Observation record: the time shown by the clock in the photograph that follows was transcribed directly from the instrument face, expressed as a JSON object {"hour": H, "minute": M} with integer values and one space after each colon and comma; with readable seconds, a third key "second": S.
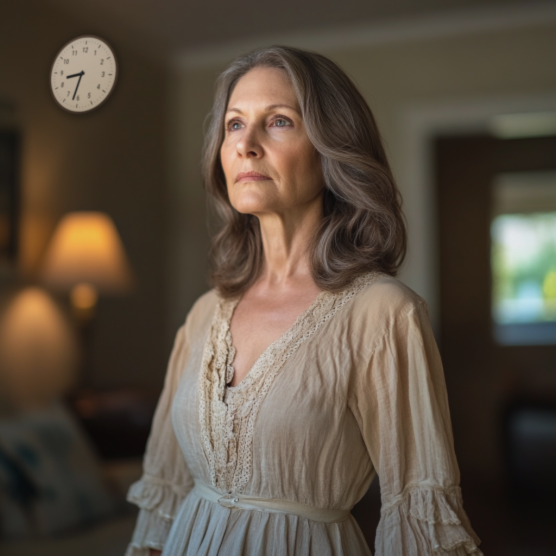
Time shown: {"hour": 8, "minute": 32}
